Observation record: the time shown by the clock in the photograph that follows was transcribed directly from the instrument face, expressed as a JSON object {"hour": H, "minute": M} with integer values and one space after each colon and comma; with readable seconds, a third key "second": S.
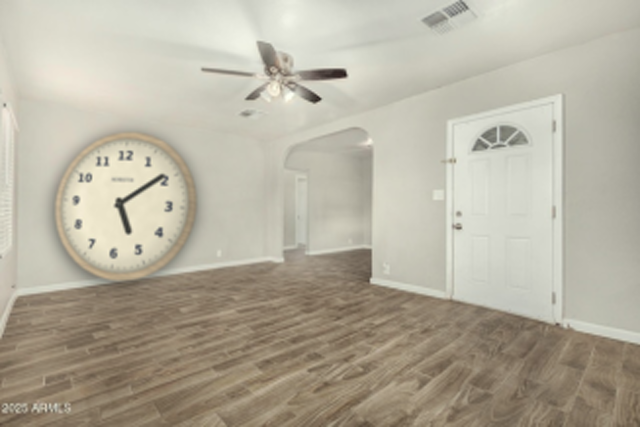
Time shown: {"hour": 5, "minute": 9}
